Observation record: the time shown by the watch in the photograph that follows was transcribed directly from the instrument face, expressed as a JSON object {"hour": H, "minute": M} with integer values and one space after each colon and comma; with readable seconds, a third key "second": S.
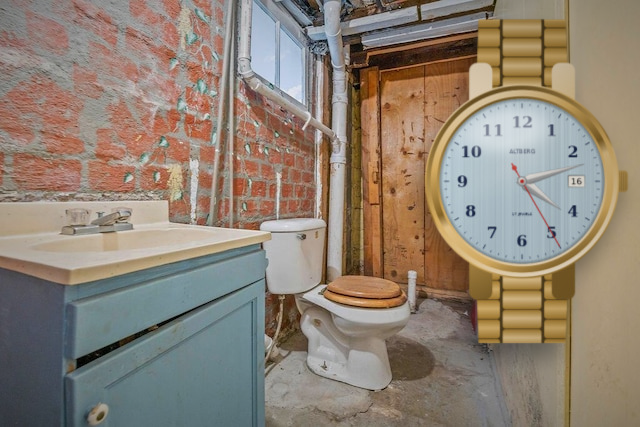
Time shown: {"hour": 4, "minute": 12, "second": 25}
